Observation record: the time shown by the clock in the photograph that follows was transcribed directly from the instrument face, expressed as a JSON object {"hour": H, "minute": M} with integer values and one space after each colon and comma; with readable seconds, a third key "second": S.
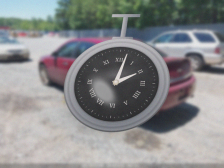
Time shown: {"hour": 2, "minute": 2}
